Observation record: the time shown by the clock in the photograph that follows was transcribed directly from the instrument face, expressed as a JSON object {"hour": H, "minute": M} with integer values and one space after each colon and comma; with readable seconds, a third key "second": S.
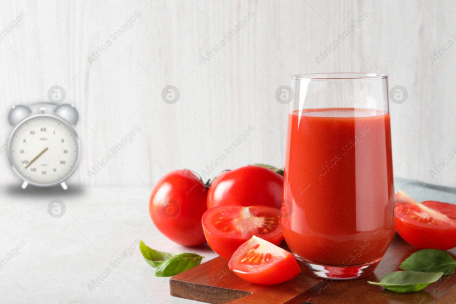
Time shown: {"hour": 7, "minute": 38}
